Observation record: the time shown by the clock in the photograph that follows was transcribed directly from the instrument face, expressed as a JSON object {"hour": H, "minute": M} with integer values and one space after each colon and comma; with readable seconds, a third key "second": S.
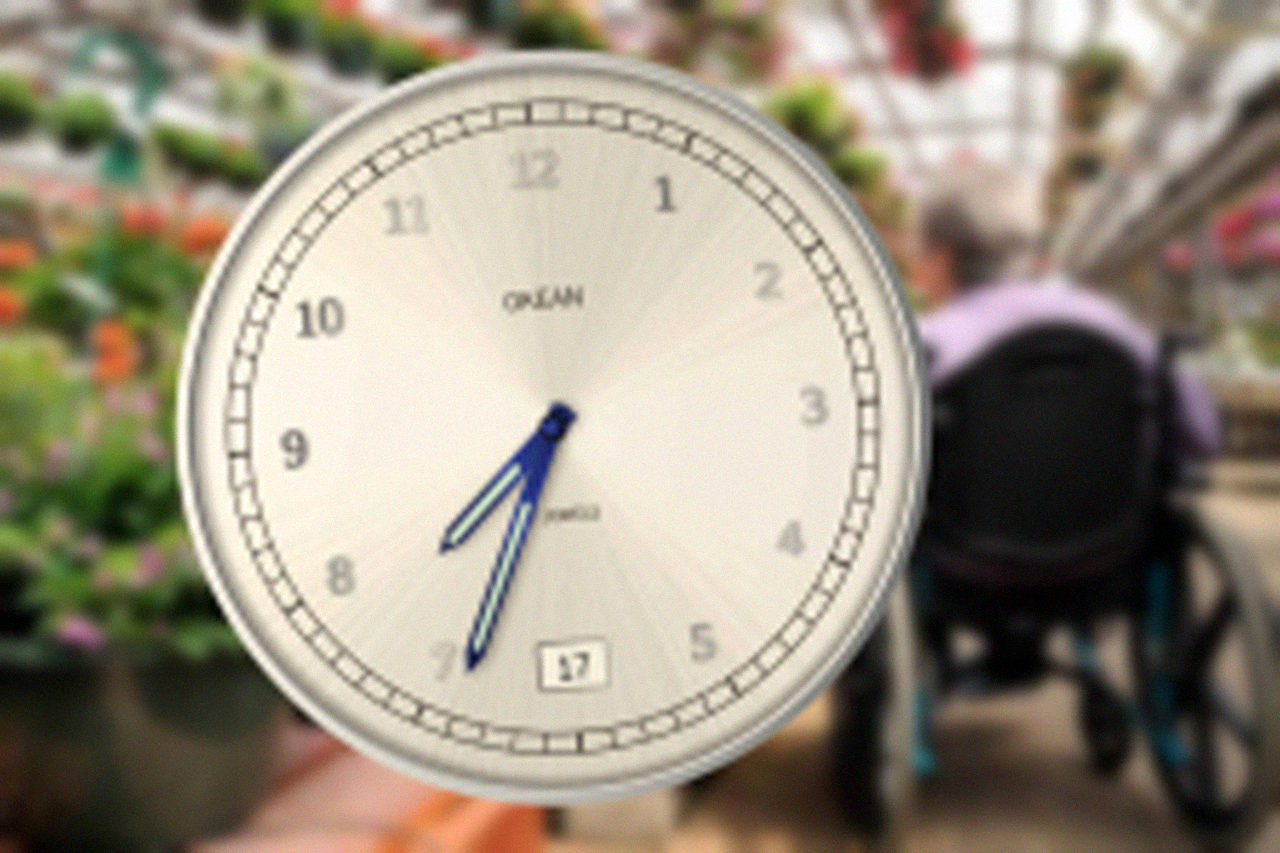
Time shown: {"hour": 7, "minute": 34}
